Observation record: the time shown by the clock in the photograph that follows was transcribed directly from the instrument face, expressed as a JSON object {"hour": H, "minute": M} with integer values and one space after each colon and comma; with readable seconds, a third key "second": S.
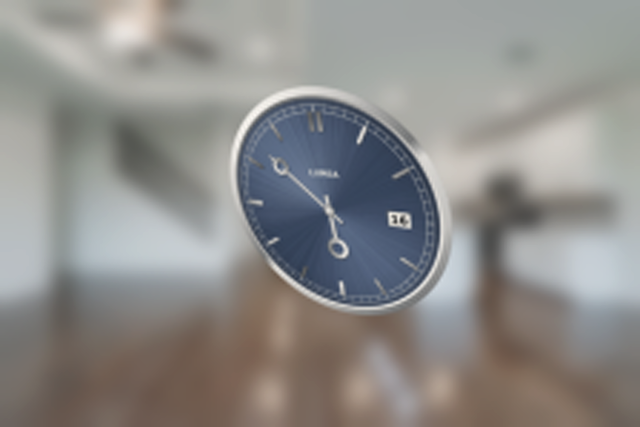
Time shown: {"hour": 5, "minute": 52}
